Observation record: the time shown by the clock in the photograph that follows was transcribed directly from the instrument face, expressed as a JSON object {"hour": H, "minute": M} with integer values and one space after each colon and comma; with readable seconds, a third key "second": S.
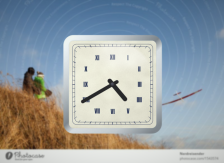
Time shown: {"hour": 4, "minute": 40}
